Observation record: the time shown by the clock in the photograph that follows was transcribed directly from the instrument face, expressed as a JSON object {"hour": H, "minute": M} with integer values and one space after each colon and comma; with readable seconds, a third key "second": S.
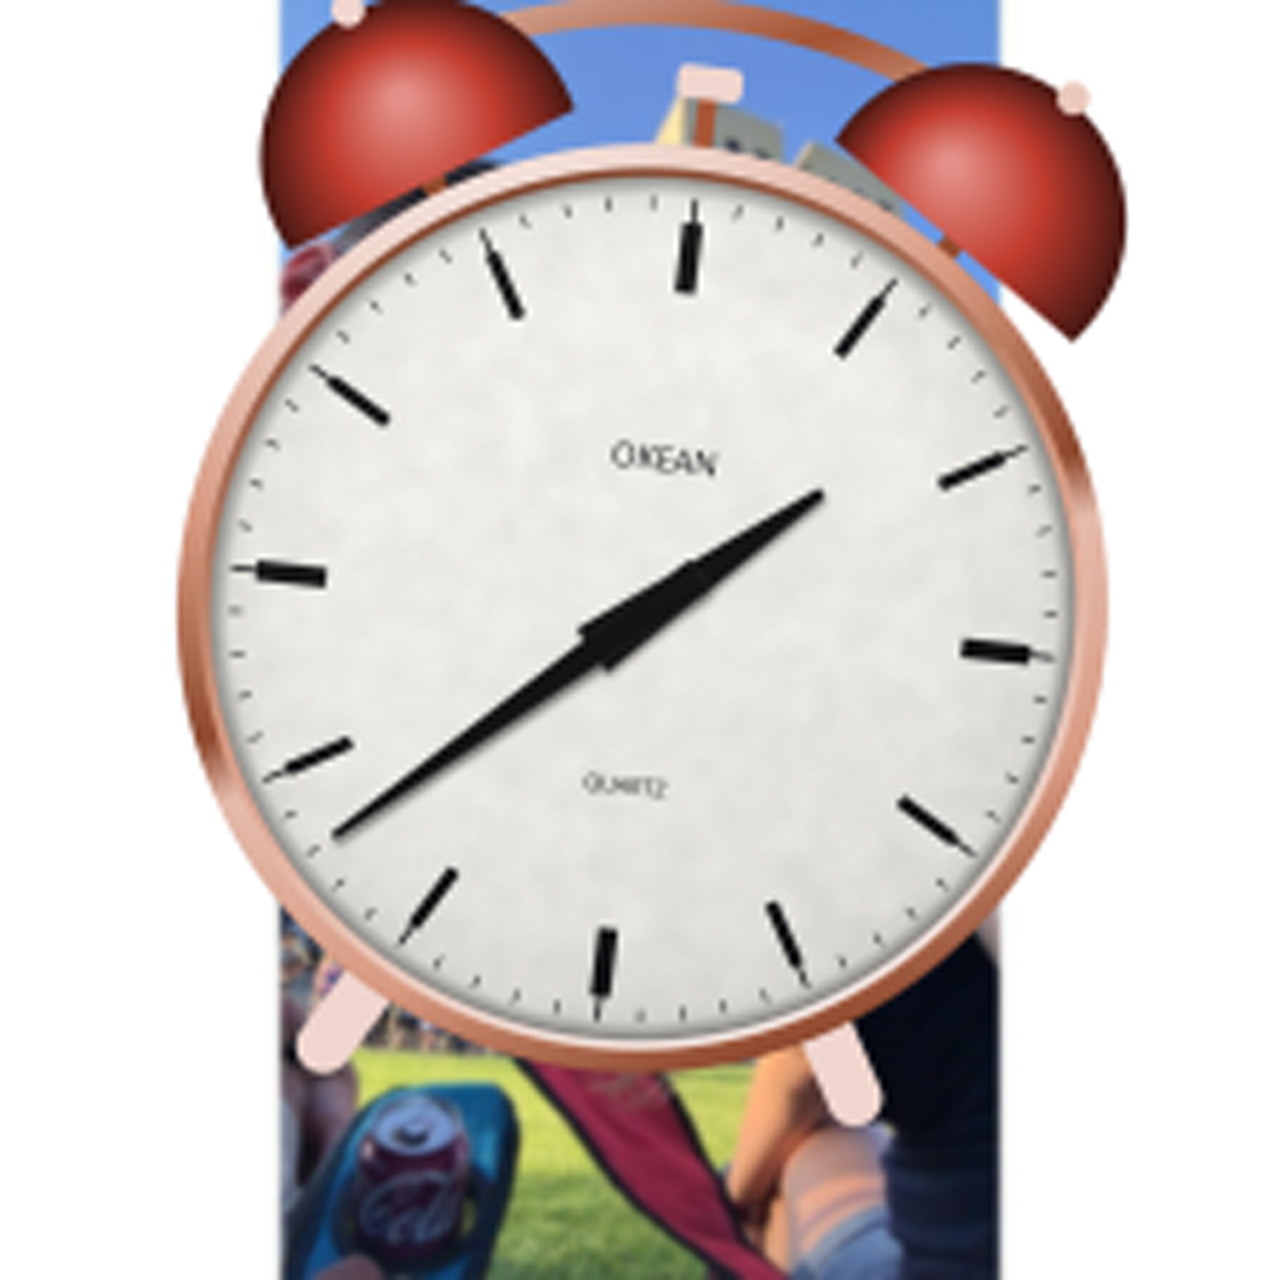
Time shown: {"hour": 1, "minute": 38}
